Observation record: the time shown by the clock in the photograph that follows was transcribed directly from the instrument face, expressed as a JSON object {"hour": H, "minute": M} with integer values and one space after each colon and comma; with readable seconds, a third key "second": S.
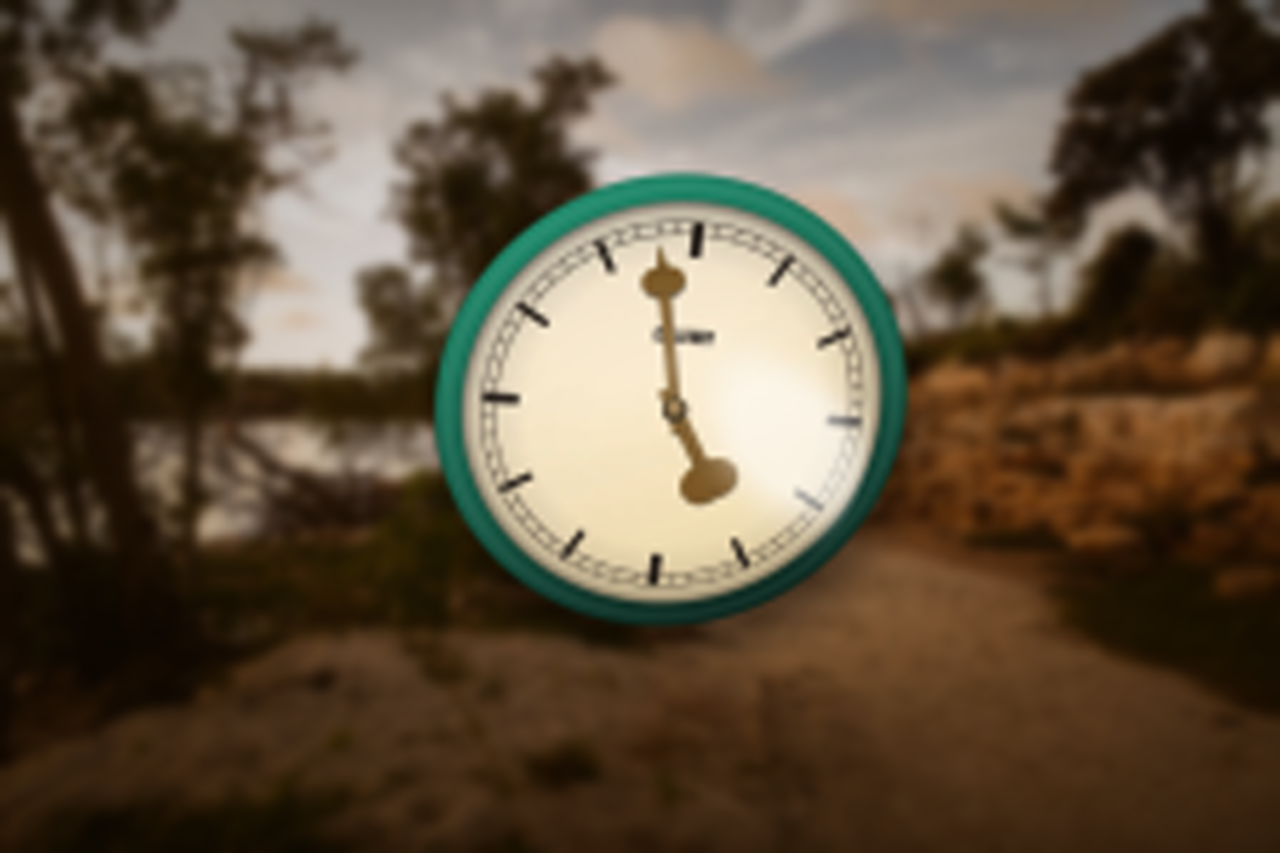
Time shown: {"hour": 4, "minute": 58}
